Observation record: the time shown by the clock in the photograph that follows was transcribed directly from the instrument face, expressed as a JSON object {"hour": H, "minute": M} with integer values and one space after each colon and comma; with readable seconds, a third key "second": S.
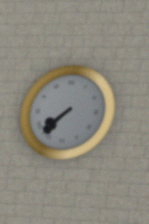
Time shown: {"hour": 7, "minute": 37}
